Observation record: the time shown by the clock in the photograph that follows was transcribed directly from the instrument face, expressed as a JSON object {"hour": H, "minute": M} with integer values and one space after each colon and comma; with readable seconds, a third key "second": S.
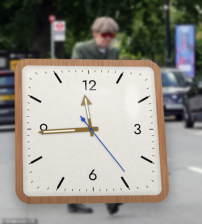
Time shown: {"hour": 11, "minute": 44, "second": 24}
